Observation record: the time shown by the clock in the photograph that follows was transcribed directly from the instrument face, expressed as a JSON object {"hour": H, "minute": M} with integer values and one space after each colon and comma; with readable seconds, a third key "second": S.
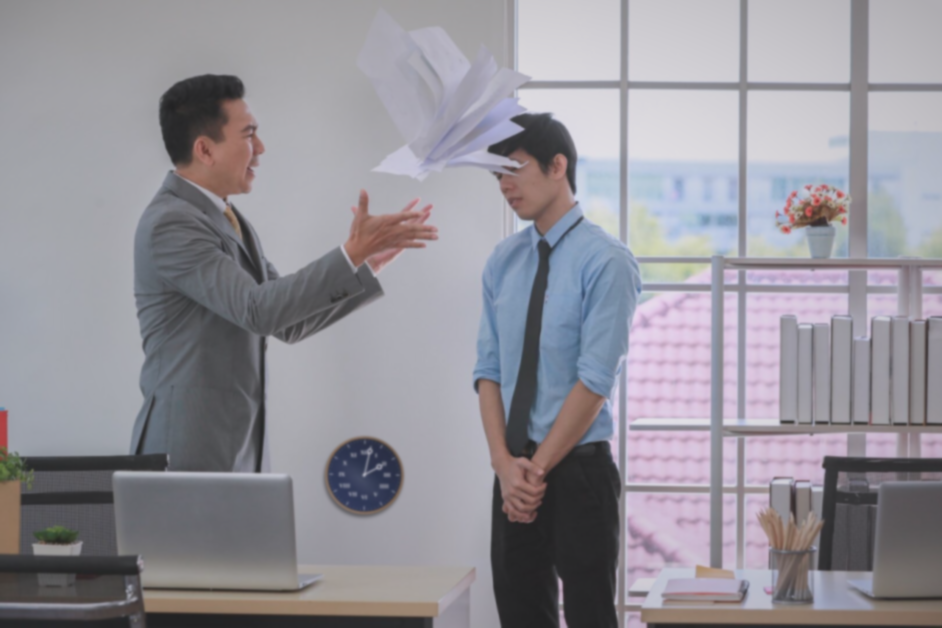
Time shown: {"hour": 2, "minute": 2}
